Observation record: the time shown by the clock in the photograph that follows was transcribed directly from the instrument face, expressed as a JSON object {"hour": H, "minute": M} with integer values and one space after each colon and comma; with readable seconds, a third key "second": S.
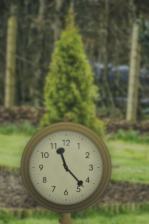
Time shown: {"hour": 11, "minute": 23}
